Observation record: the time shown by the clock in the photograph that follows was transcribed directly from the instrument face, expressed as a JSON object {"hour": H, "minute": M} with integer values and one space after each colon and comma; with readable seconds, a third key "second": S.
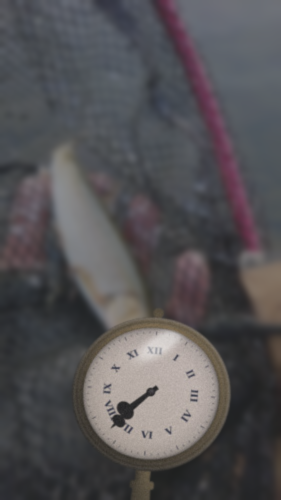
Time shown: {"hour": 7, "minute": 37}
